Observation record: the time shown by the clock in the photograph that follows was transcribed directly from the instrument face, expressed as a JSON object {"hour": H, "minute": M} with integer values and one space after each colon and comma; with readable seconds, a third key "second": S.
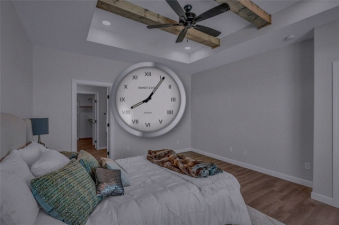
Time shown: {"hour": 8, "minute": 6}
